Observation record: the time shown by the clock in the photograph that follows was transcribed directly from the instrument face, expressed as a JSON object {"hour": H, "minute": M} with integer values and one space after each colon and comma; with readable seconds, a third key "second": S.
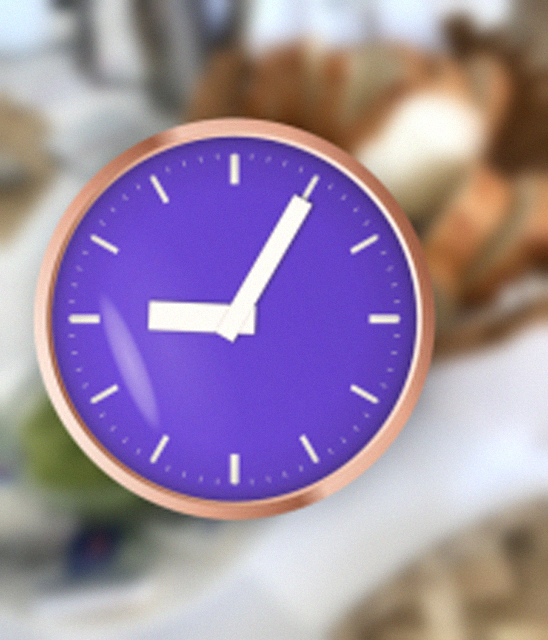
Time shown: {"hour": 9, "minute": 5}
